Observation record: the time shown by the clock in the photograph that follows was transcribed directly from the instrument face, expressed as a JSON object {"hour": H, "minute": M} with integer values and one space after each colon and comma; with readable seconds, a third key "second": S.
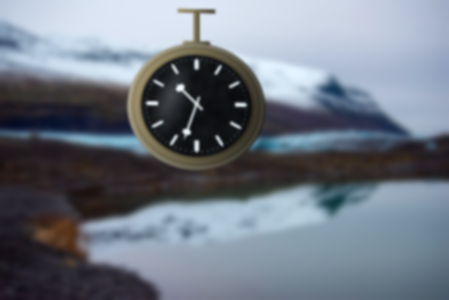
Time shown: {"hour": 10, "minute": 33}
